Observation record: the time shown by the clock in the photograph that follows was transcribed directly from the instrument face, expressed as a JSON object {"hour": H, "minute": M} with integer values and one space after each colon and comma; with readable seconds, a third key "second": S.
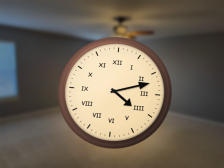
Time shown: {"hour": 4, "minute": 12}
